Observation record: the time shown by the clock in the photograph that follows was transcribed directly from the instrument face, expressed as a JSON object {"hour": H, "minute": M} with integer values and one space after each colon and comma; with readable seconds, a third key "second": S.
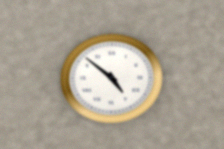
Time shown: {"hour": 4, "minute": 52}
